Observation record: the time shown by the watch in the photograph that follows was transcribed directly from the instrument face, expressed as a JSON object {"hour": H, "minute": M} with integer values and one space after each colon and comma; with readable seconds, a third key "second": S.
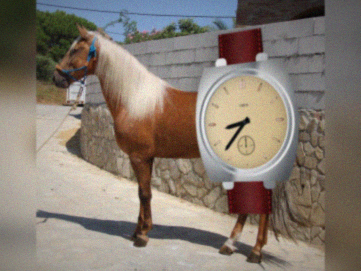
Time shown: {"hour": 8, "minute": 37}
